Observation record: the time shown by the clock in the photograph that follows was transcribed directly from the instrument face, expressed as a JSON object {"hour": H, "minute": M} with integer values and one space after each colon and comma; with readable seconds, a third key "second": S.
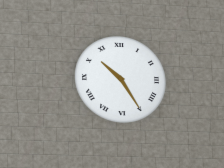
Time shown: {"hour": 10, "minute": 25}
